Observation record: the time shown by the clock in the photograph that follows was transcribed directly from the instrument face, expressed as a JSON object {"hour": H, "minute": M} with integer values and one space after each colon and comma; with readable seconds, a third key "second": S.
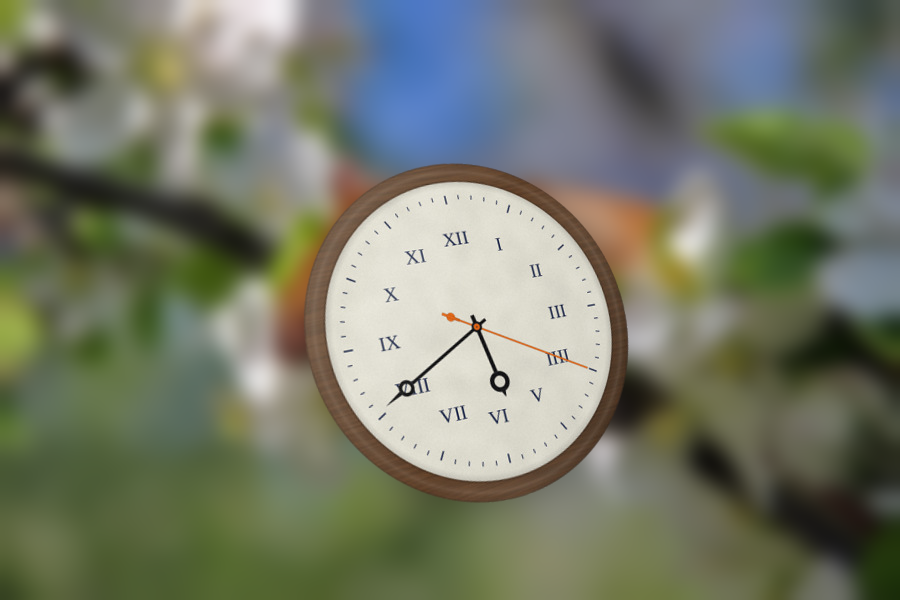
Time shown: {"hour": 5, "minute": 40, "second": 20}
